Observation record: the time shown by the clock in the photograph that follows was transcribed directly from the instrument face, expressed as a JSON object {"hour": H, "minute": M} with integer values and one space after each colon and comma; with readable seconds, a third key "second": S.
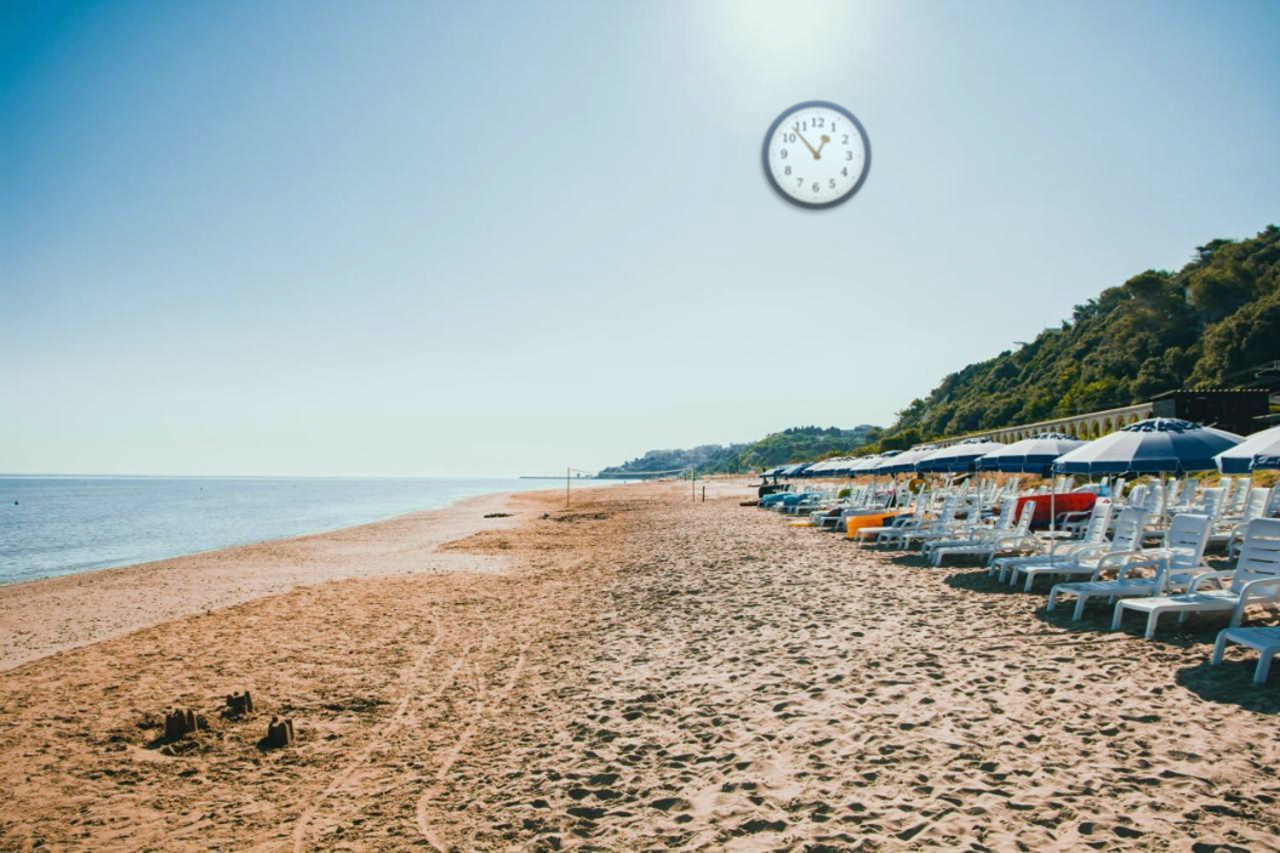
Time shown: {"hour": 12, "minute": 53}
